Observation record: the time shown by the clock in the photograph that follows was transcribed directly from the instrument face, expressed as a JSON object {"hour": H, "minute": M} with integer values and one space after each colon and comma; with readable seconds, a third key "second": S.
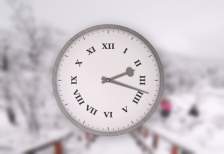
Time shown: {"hour": 2, "minute": 18}
